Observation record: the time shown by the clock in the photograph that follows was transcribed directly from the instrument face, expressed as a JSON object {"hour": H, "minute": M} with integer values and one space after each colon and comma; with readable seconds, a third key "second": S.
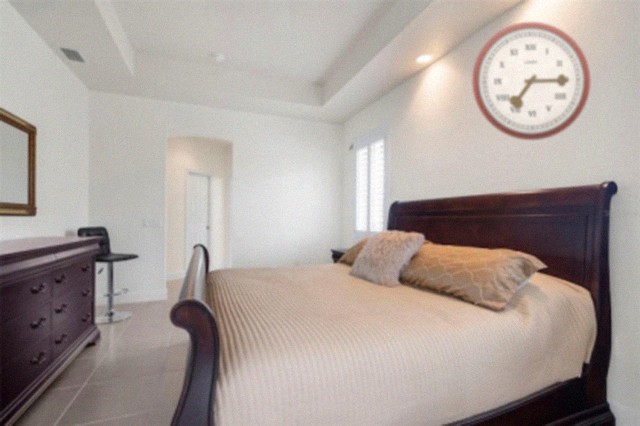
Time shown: {"hour": 7, "minute": 15}
